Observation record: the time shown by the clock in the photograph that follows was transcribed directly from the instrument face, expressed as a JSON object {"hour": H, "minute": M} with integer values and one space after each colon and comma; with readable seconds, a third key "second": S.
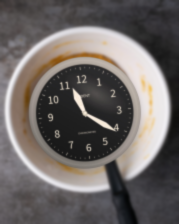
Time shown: {"hour": 11, "minute": 21}
